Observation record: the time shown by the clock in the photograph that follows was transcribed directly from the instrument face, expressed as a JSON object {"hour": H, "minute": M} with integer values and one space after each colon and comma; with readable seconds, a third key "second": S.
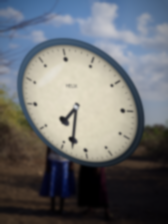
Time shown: {"hour": 7, "minute": 33}
